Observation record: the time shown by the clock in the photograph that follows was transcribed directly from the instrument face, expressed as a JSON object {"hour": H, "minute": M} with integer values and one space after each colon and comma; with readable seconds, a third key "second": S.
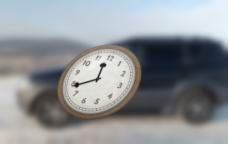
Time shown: {"hour": 11, "minute": 39}
